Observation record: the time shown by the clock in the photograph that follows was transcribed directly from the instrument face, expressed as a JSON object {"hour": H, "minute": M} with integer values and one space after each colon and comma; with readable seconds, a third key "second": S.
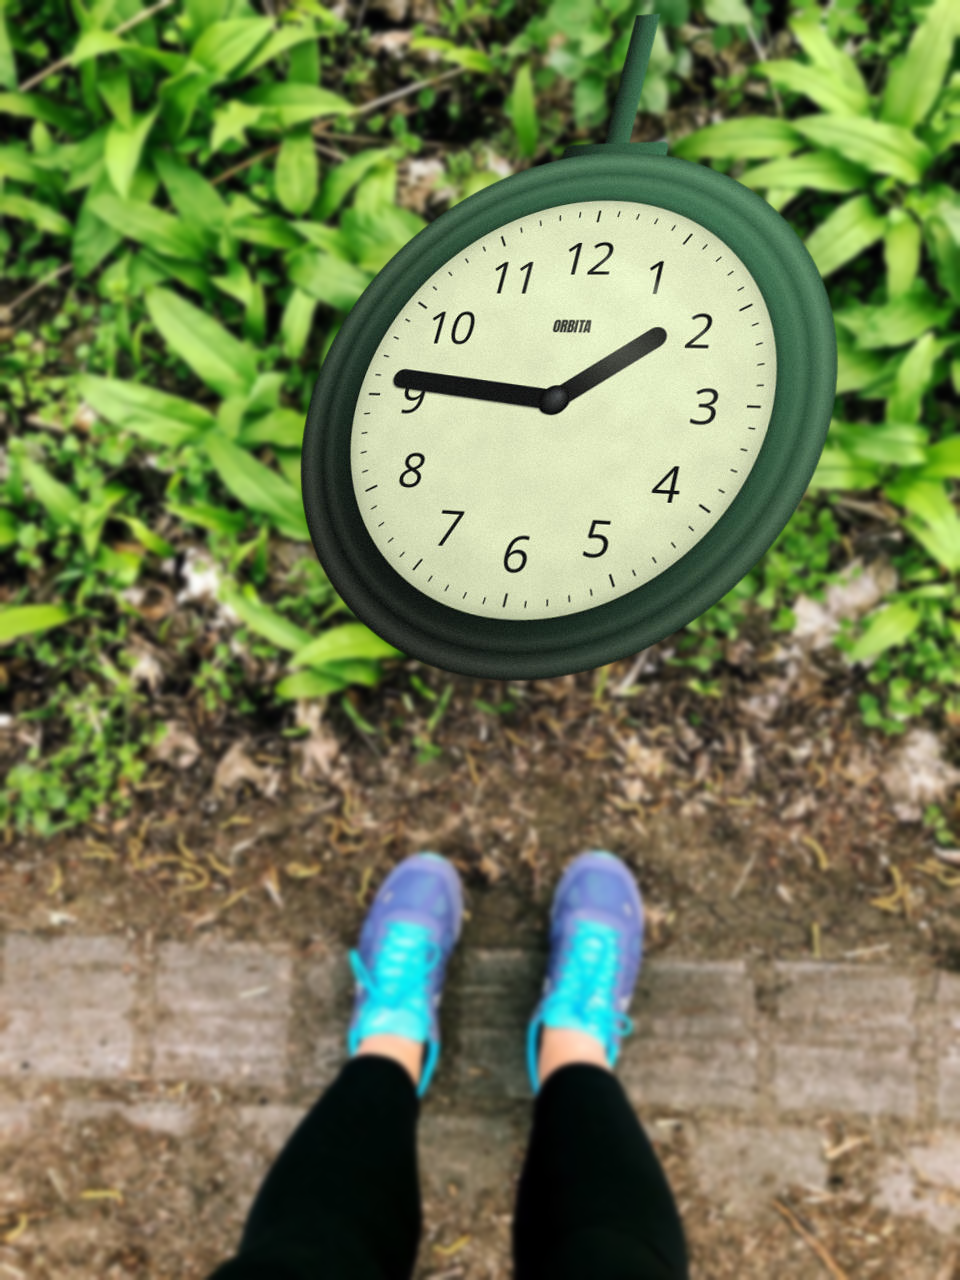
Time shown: {"hour": 1, "minute": 46}
